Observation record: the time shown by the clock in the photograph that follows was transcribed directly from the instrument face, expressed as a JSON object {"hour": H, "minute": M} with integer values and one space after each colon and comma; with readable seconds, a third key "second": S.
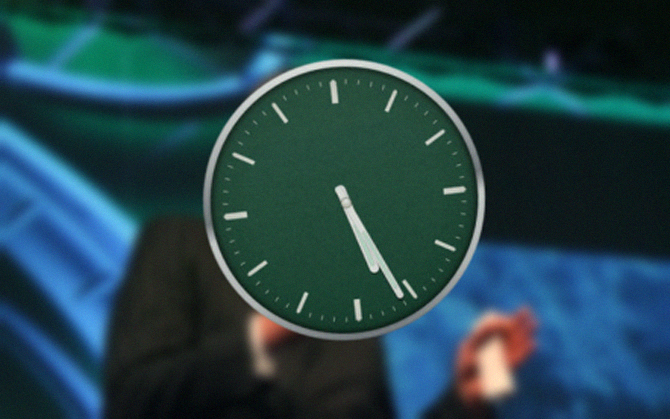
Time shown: {"hour": 5, "minute": 26}
